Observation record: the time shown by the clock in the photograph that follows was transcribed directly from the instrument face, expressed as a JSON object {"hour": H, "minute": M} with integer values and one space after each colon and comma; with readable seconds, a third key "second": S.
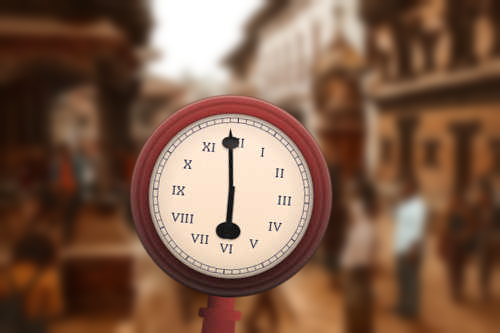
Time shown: {"hour": 5, "minute": 59}
